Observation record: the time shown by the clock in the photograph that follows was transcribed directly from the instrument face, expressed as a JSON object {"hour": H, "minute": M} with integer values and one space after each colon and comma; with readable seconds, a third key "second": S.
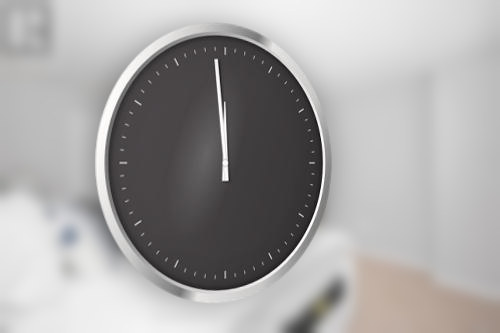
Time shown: {"hour": 11, "minute": 59}
